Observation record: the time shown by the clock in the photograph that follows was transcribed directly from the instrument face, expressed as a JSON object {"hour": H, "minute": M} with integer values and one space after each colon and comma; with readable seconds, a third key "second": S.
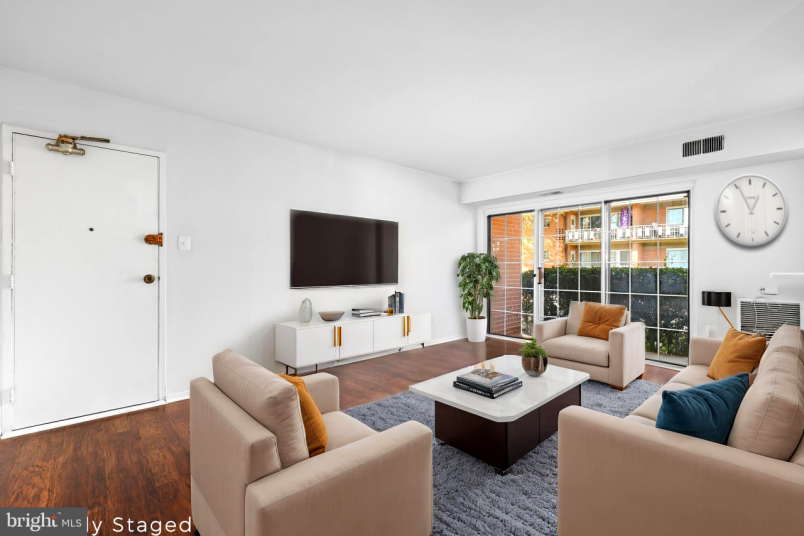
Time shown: {"hour": 12, "minute": 56}
